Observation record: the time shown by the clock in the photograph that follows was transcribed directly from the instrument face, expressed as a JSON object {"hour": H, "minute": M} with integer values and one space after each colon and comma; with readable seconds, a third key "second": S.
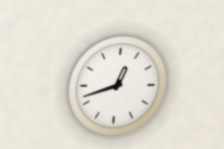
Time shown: {"hour": 12, "minute": 42}
